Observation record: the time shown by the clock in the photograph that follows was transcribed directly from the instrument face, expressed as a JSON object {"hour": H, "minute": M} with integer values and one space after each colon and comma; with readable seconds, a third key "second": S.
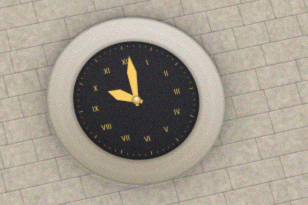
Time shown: {"hour": 10, "minute": 1}
